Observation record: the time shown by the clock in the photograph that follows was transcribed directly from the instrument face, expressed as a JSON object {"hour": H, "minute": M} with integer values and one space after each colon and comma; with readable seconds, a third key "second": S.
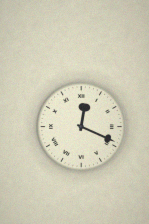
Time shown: {"hour": 12, "minute": 19}
